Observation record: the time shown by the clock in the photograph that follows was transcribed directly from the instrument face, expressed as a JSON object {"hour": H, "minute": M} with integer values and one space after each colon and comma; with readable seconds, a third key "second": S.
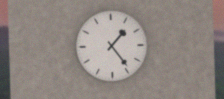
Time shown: {"hour": 1, "minute": 24}
